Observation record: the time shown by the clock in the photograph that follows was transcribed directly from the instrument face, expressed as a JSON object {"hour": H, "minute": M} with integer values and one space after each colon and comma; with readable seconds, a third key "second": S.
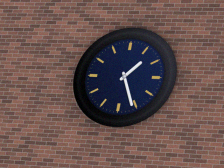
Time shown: {"hour": 1, "minute": 26}
